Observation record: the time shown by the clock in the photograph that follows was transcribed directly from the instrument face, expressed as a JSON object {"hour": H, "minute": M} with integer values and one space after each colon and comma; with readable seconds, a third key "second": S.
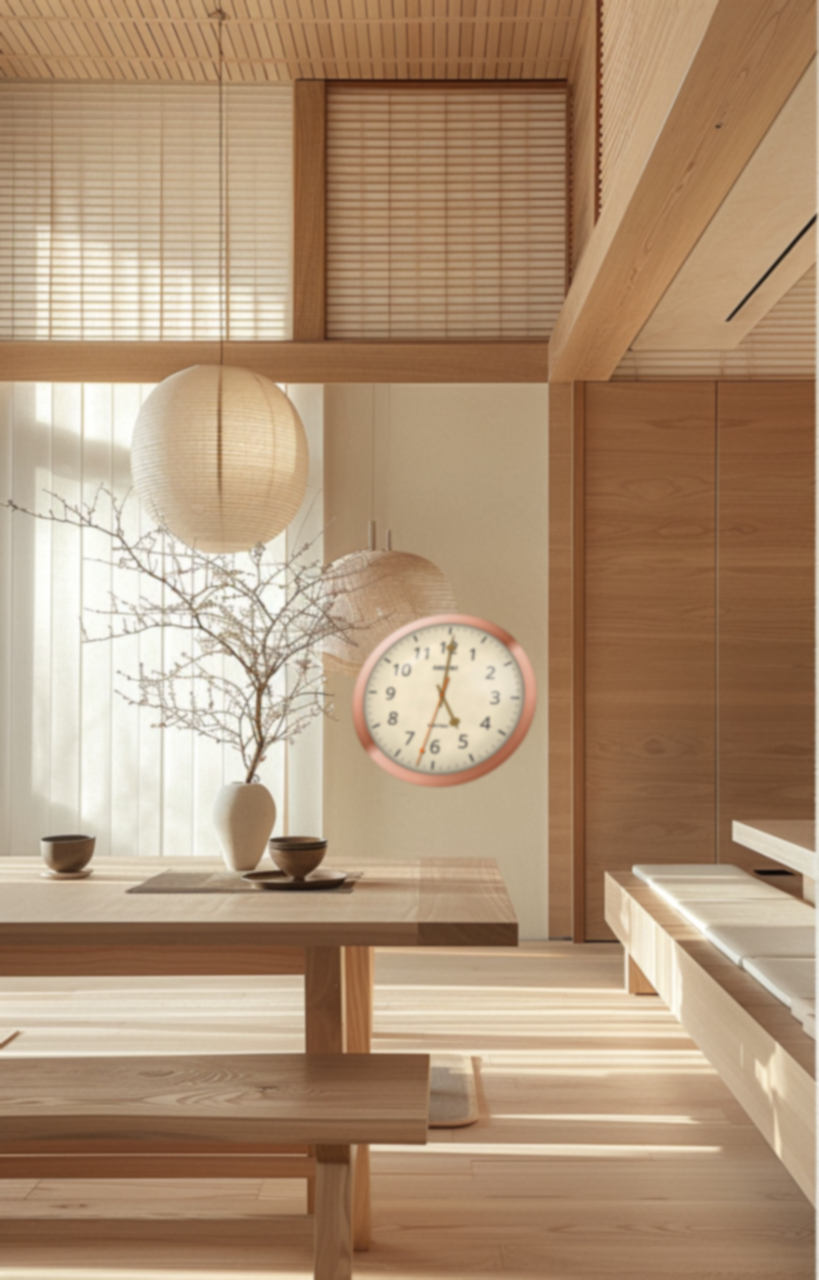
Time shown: {"hour": 5, "minute": 0, "second": 32}
